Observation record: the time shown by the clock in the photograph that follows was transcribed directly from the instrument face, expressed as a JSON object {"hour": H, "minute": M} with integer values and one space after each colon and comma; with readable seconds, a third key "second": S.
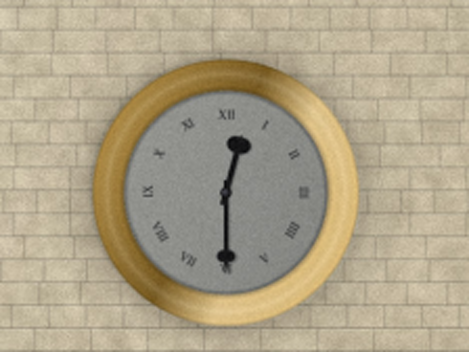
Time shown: {"hour": 12, "minute": 30}
